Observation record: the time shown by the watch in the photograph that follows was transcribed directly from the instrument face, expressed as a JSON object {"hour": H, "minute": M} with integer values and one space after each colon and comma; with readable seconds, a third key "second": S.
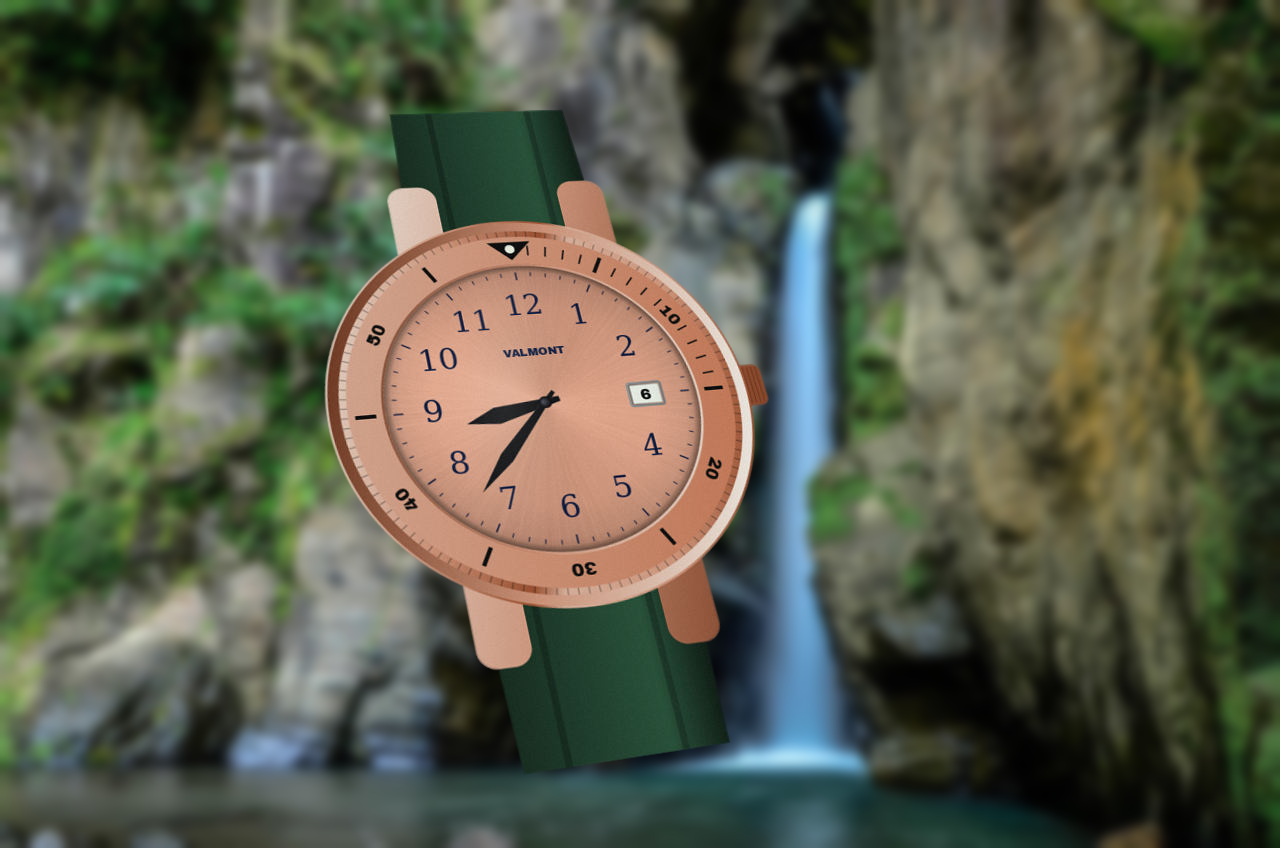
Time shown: {"hour": 8, "minute": 37}
